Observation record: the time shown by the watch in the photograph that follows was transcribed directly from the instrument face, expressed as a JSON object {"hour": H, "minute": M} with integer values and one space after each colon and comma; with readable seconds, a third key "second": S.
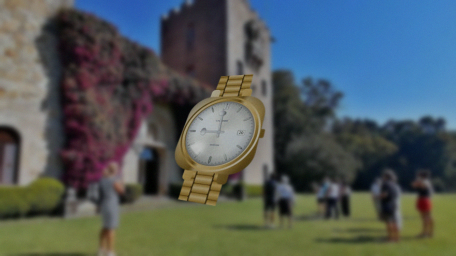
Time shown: {"hour": 8, "minute": 59}
